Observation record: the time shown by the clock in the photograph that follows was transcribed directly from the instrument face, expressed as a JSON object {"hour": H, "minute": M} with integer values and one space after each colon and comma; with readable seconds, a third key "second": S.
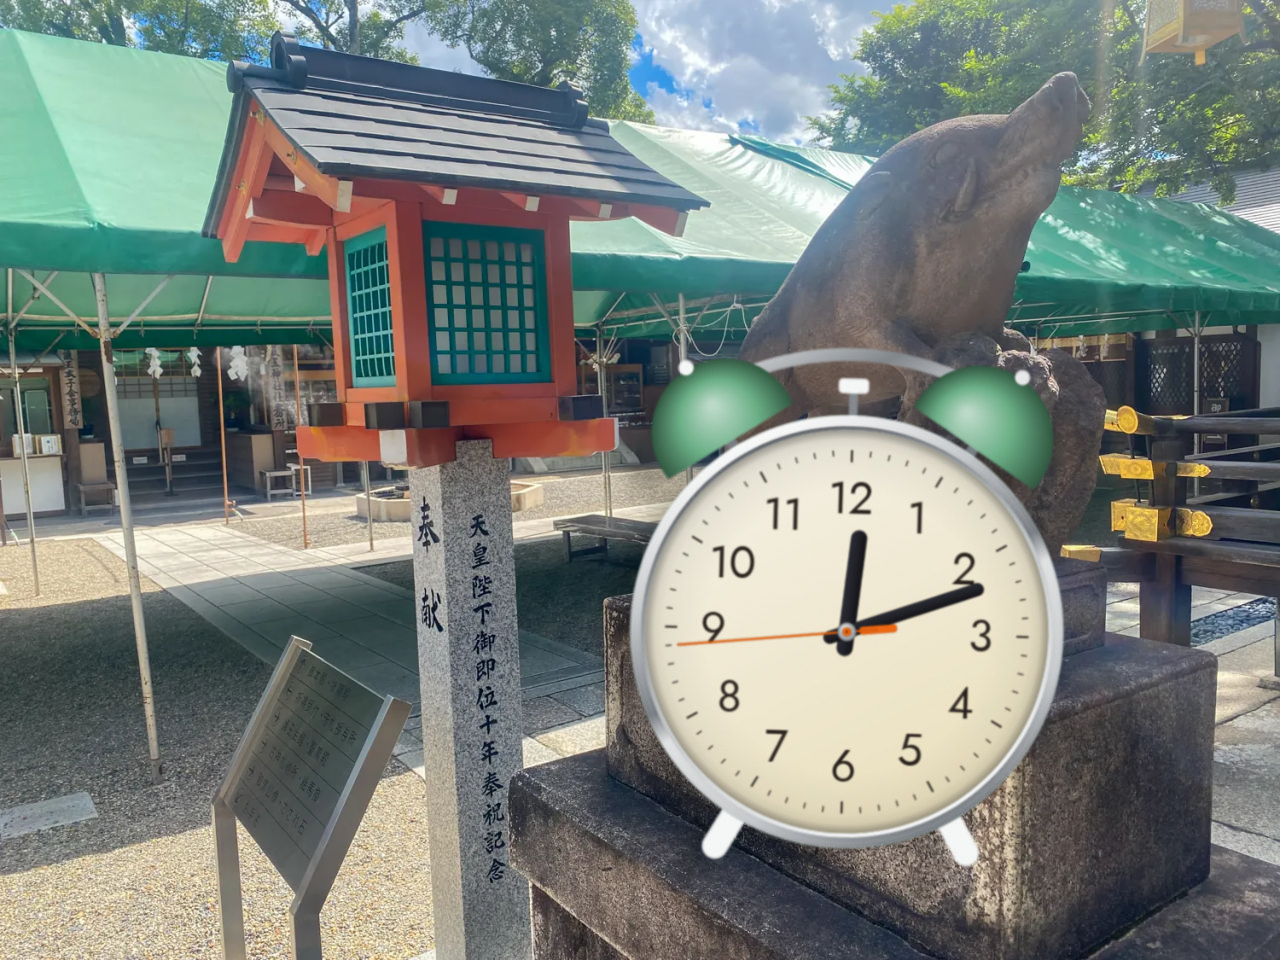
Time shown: {"hour": 12, "minute": 11, "second": 44}
